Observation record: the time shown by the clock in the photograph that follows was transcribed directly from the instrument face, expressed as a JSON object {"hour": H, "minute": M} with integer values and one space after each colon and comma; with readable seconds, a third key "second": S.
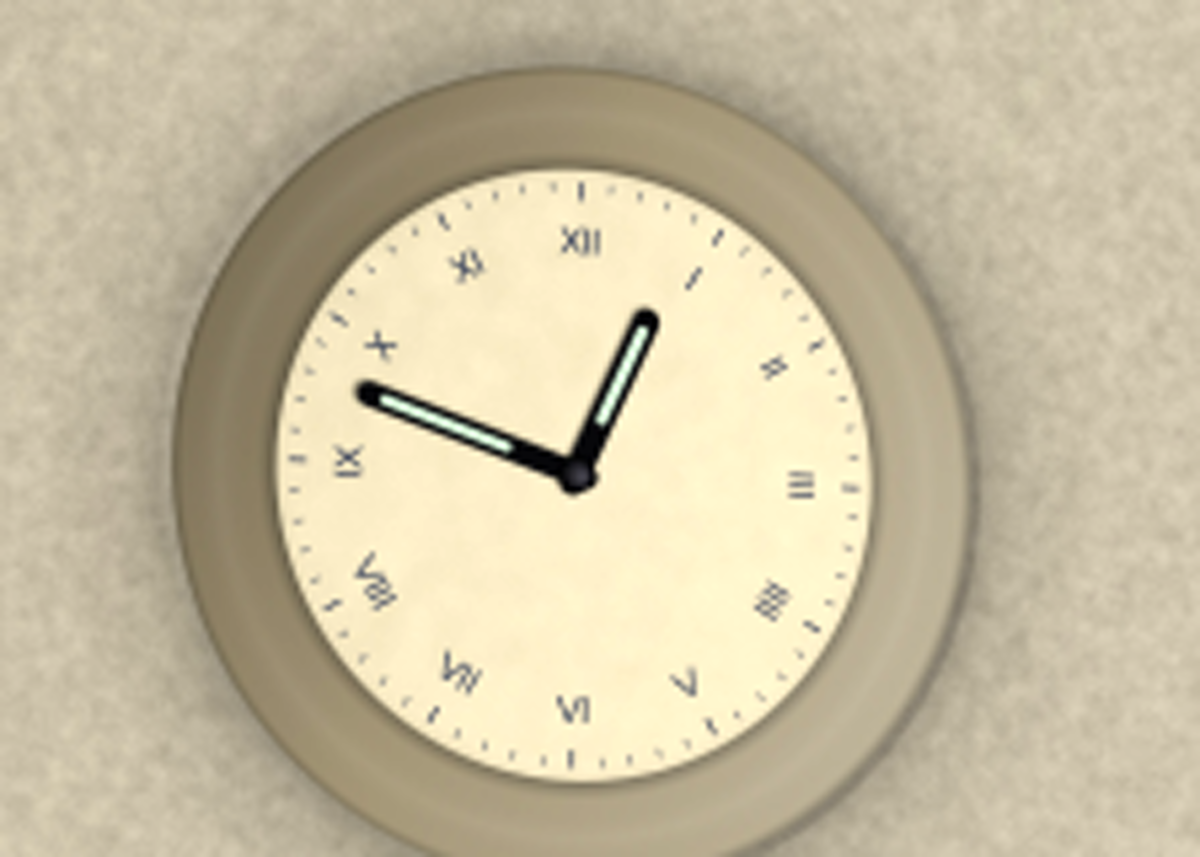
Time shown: {"hour": 12, "minute": 48}
